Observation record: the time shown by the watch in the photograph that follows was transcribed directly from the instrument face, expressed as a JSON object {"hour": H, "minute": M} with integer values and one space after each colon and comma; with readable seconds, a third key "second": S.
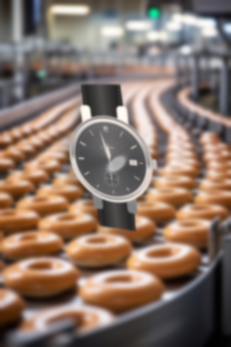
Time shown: {"hour": 11, "minute": 58}
